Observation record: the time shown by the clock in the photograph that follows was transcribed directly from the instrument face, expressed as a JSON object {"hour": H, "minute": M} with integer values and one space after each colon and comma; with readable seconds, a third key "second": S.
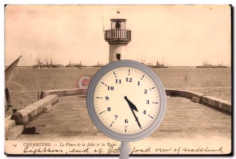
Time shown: {"hour": 4, "minute": 25}
